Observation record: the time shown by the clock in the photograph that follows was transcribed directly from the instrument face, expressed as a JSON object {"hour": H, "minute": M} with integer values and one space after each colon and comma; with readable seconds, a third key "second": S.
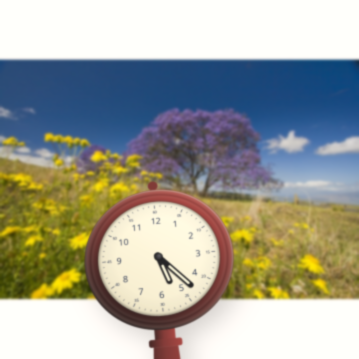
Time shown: {"hour": 5, "minute": 23}
